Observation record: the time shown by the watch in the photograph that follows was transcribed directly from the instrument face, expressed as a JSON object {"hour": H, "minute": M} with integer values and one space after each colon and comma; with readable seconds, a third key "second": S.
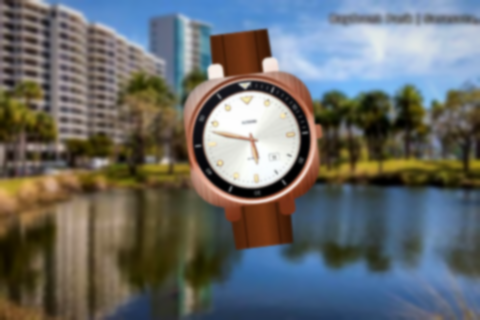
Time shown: {"hour": 5, "minute": 48}
